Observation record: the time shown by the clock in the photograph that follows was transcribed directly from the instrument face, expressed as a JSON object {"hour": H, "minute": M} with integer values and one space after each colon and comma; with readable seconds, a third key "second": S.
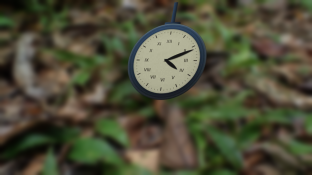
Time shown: {"hour": 4, "minute": 11}
